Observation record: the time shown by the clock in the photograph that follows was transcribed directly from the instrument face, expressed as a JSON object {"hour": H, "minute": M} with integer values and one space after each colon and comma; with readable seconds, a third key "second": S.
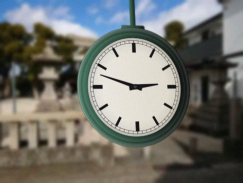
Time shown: {"hour": 2, "minute": 48}
